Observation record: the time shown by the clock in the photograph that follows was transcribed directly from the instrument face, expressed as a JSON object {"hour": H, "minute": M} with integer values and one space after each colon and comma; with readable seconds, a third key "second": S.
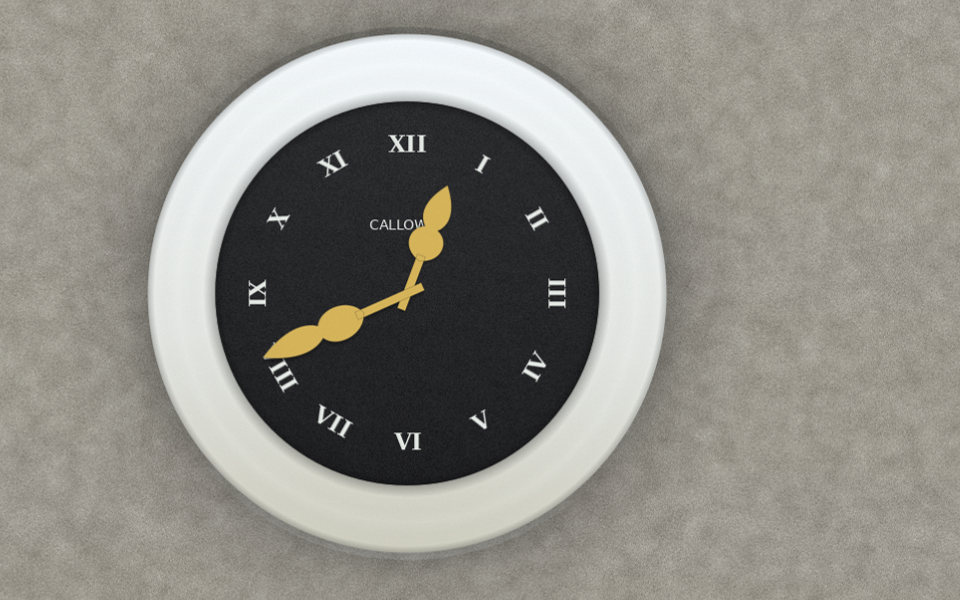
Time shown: {"hour": 12, "minute": 41}
